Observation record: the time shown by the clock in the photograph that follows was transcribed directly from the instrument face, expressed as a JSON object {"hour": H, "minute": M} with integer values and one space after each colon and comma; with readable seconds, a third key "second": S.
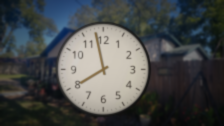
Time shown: {"hour": 7, "minute": 58}
